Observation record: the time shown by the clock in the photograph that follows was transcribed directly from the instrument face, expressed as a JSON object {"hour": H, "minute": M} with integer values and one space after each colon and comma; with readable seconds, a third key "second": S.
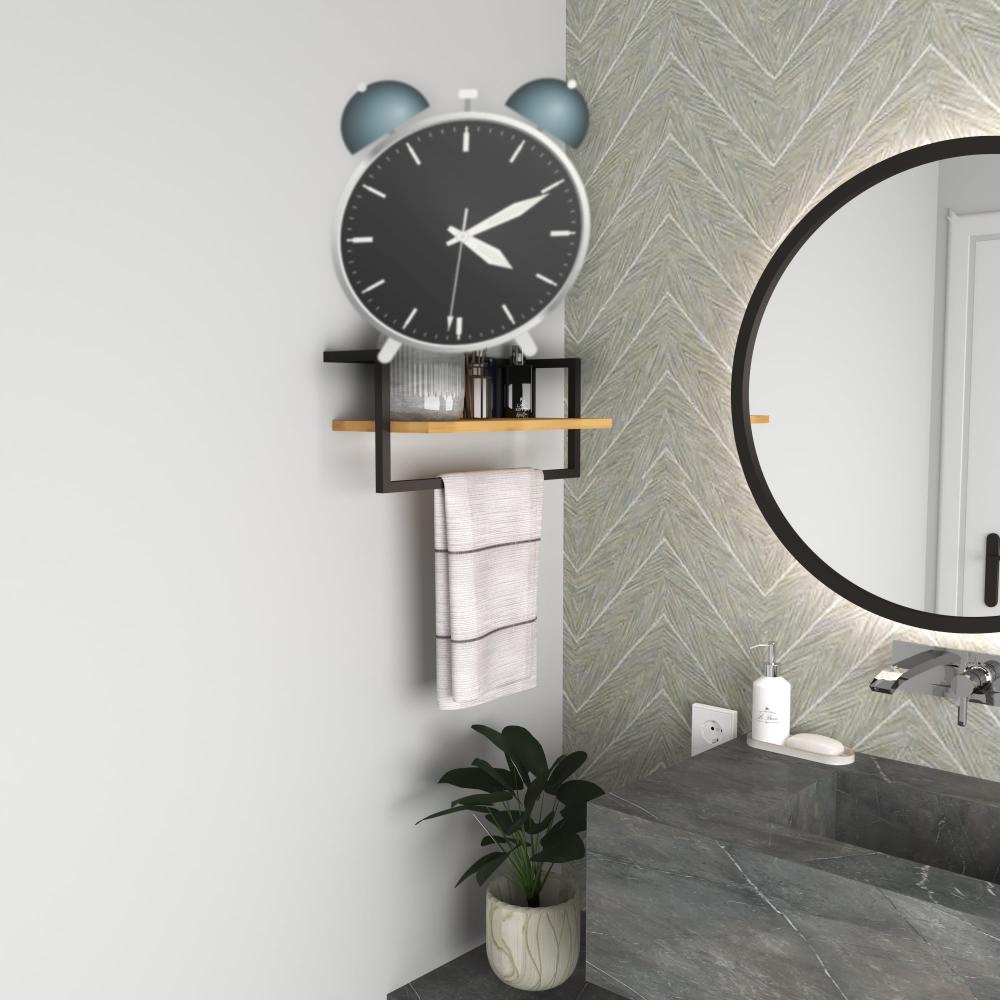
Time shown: {"hour": 4, "minute": 10, "second": 31}
